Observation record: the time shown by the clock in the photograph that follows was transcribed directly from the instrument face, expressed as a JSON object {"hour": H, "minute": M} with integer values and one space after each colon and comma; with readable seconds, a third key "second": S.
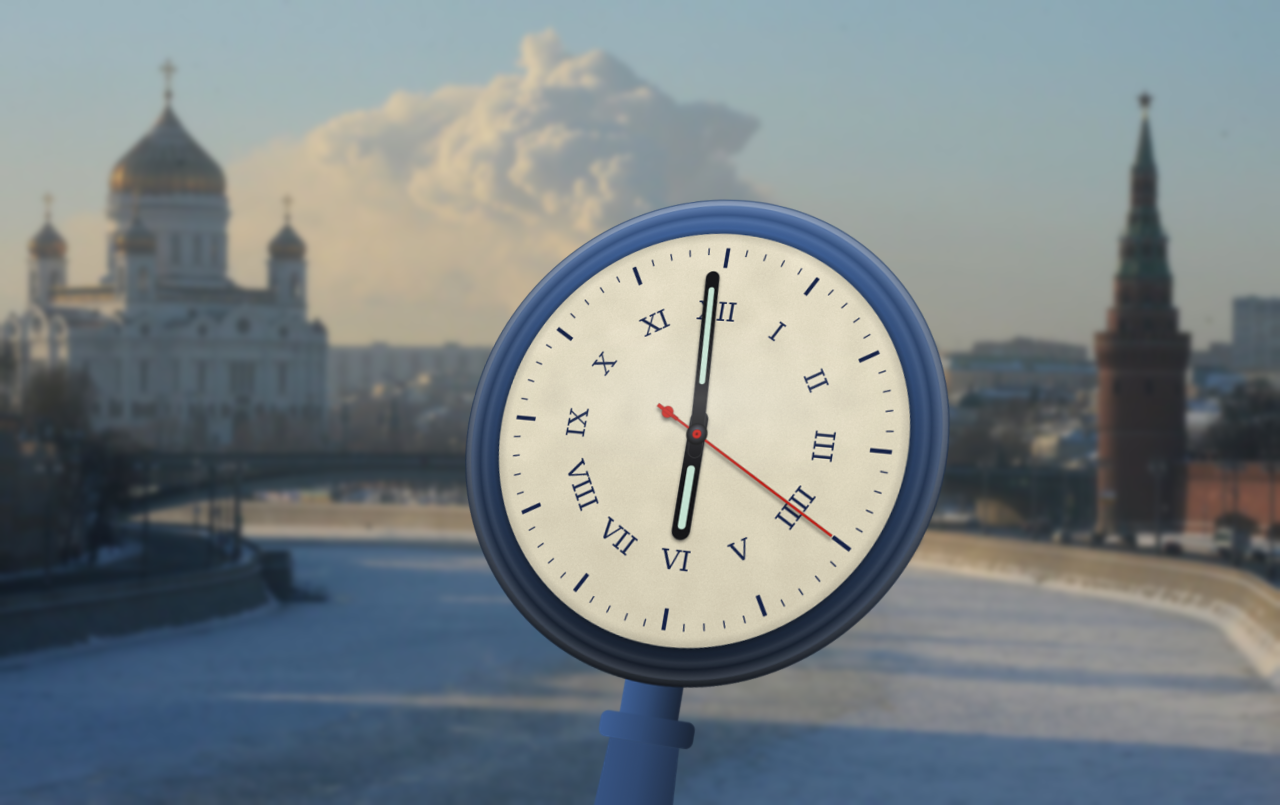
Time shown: {"hour": 5, "minute": 59, "second": 20}
